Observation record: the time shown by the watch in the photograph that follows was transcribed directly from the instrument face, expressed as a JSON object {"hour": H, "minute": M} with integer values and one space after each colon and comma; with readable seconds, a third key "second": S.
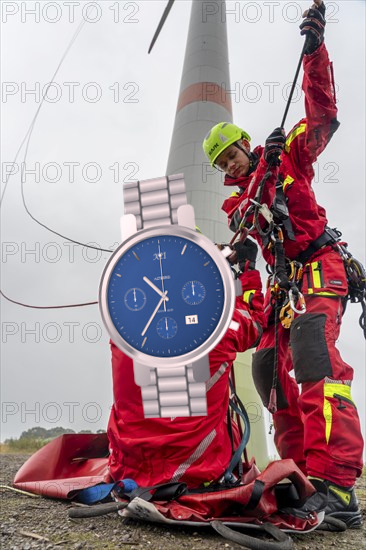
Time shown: {"hour": 10, "minute": 36}
